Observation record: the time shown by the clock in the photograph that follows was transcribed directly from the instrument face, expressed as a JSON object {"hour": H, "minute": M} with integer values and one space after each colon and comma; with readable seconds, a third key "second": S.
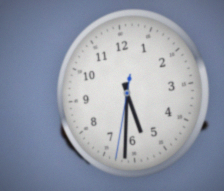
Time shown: {"hour": 5, "minute": 31, "second": 33}
